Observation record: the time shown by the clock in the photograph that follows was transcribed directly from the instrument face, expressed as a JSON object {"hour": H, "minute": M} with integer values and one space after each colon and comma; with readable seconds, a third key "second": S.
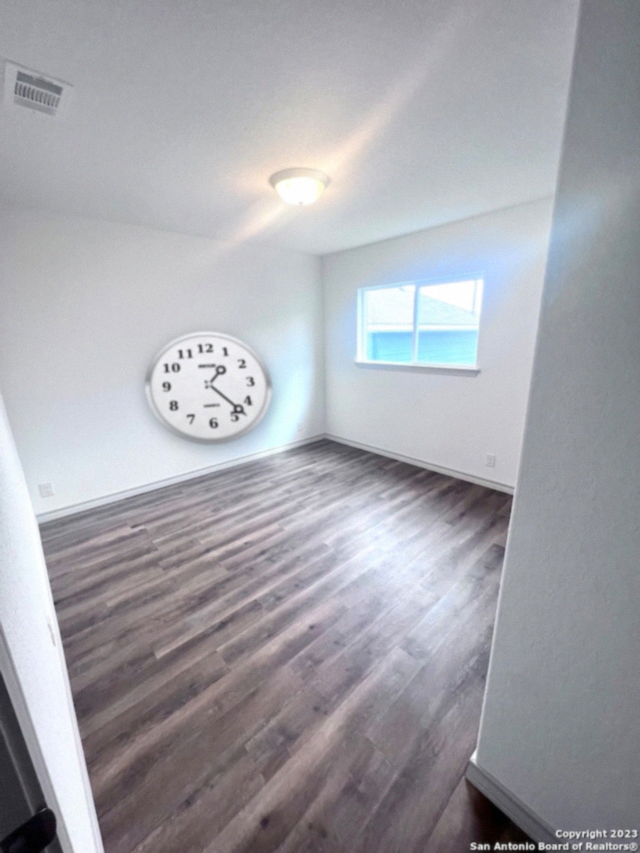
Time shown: {"hour": 1, "minute": 23}
